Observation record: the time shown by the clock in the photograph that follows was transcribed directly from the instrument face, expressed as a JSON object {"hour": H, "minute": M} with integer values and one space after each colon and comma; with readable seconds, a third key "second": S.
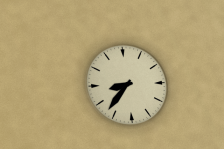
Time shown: {"hour": 8, "minute": 37}
